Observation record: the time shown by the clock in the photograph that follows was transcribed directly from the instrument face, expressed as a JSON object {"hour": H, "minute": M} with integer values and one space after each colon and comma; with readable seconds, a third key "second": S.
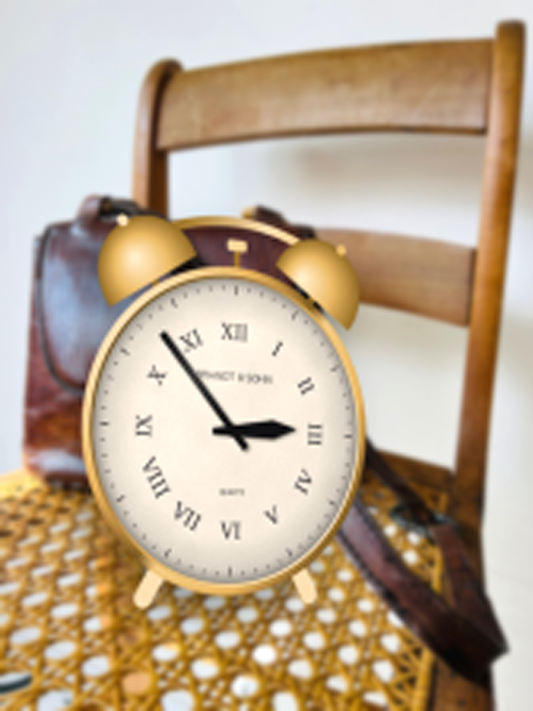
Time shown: {"hour": 2, "minute": 53}
